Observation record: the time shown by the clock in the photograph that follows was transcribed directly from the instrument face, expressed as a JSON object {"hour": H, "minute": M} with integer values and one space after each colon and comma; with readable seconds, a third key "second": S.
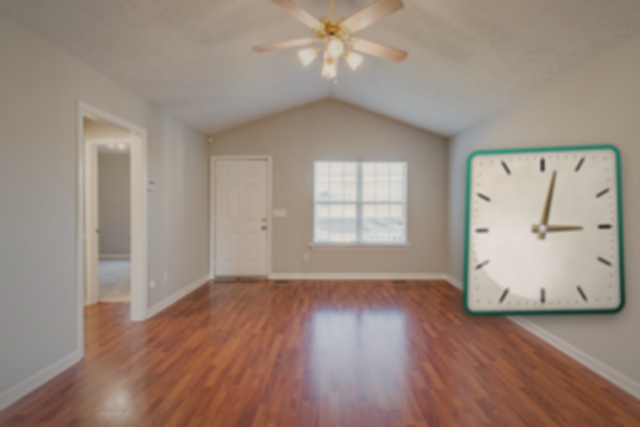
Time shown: {"hour": 3, "minute": 2}
